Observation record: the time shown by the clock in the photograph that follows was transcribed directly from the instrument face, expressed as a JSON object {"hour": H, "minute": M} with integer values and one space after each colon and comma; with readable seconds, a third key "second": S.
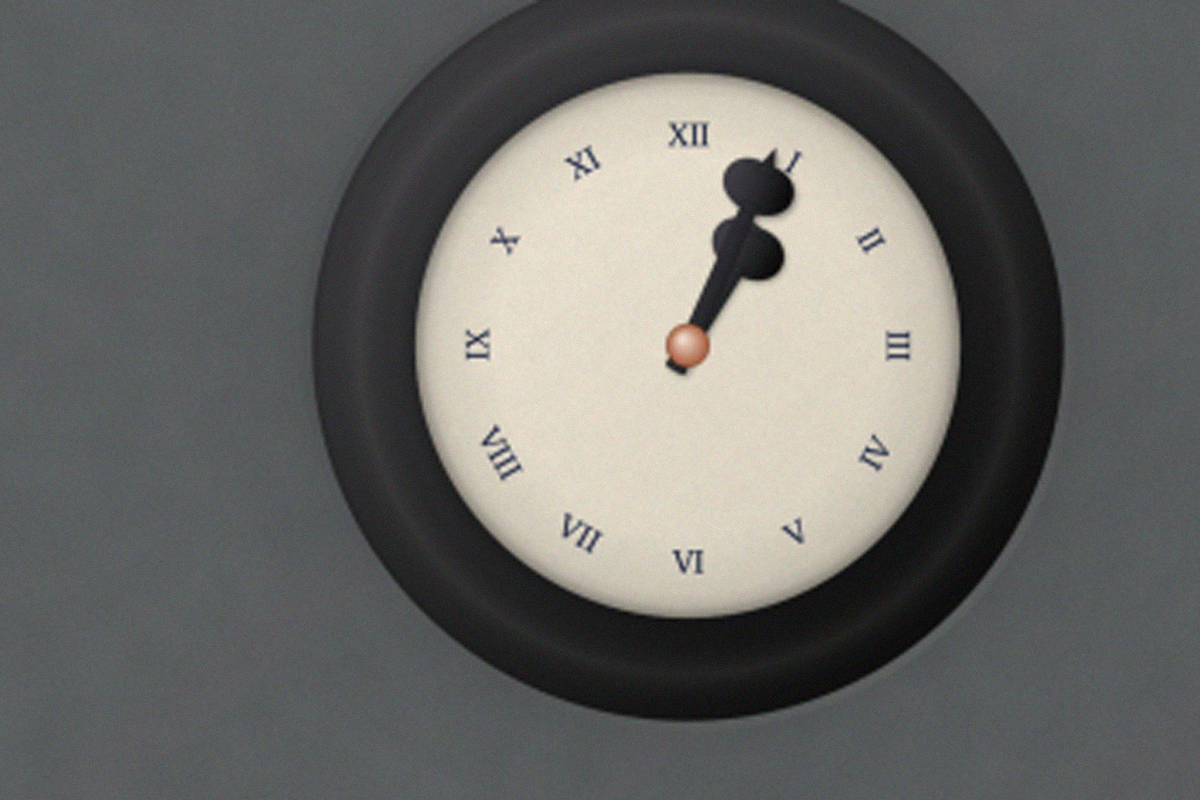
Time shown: {"hour": 1, "minute": 4}
